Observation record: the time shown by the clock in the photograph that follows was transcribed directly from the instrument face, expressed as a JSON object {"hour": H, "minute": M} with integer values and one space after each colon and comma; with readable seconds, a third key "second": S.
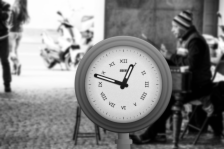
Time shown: {"hour": 12, "minute": 48}
